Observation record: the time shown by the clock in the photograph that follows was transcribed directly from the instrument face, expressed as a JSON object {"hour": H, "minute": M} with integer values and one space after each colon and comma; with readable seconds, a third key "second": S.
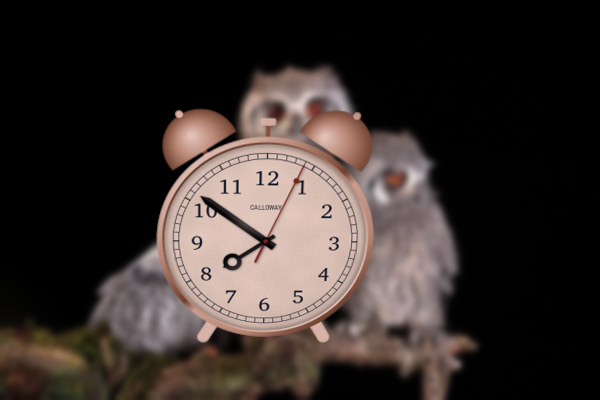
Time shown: {"hour": 7, "minute": 51, "second": 4}
